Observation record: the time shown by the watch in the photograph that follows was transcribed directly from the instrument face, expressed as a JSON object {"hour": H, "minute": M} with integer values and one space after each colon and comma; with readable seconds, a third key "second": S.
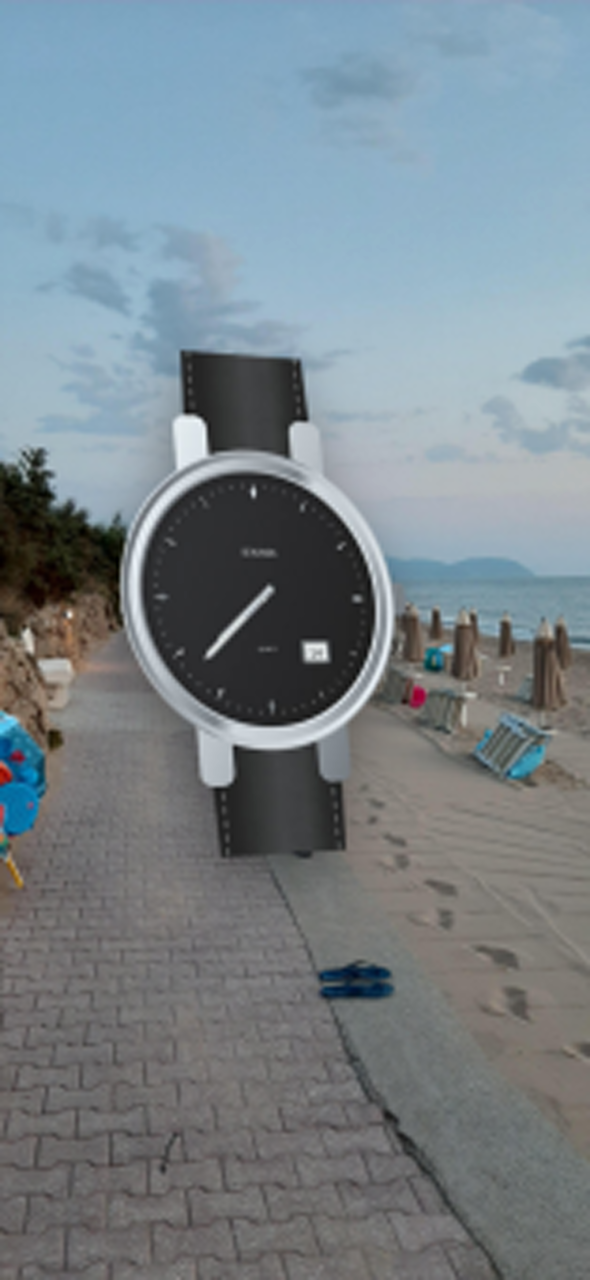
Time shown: {"hour": 7, "minute": 38}
